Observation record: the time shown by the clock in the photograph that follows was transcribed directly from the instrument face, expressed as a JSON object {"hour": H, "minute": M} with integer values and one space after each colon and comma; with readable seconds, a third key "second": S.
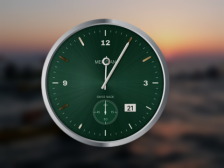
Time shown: {"hour": 12, "minute": 5}
